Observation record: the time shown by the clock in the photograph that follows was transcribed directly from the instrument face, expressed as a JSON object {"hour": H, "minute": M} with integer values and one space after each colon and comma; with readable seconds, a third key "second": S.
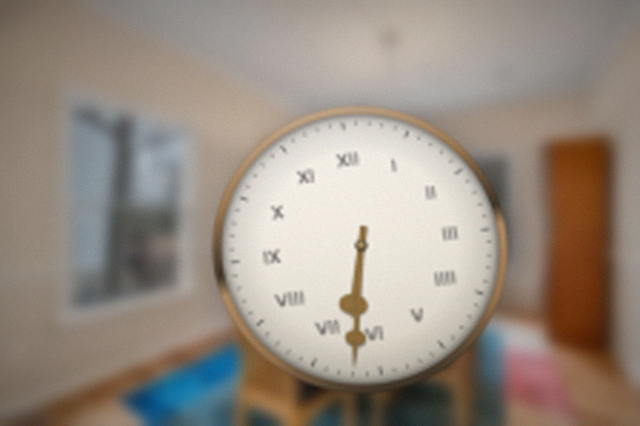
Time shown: {"hour": 6, "minute": 32}
